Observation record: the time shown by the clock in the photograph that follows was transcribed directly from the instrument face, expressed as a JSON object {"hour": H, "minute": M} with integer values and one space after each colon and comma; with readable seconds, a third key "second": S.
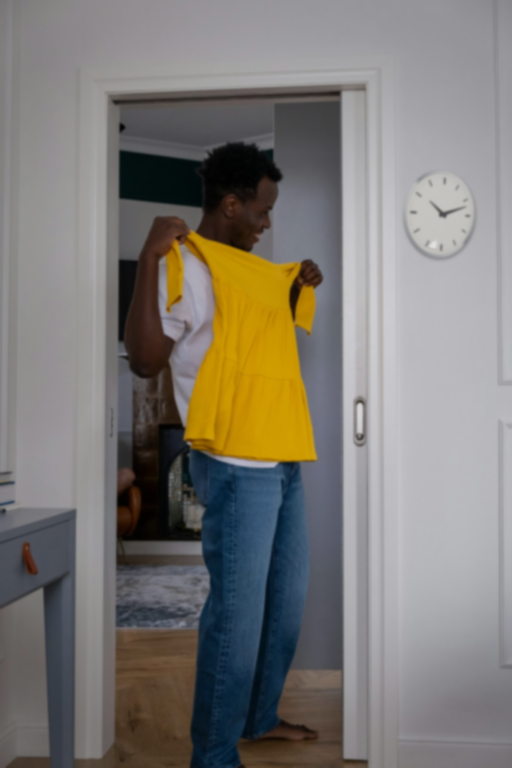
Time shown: {"hour": 10, "minute": 12}
